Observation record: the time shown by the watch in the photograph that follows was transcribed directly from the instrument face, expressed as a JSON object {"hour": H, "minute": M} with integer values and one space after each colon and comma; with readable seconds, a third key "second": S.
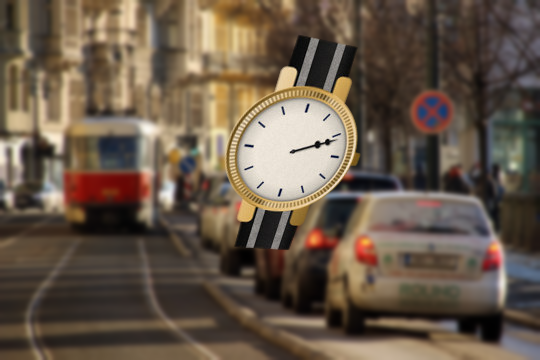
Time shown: {"hour": 2, "minute": 11}
